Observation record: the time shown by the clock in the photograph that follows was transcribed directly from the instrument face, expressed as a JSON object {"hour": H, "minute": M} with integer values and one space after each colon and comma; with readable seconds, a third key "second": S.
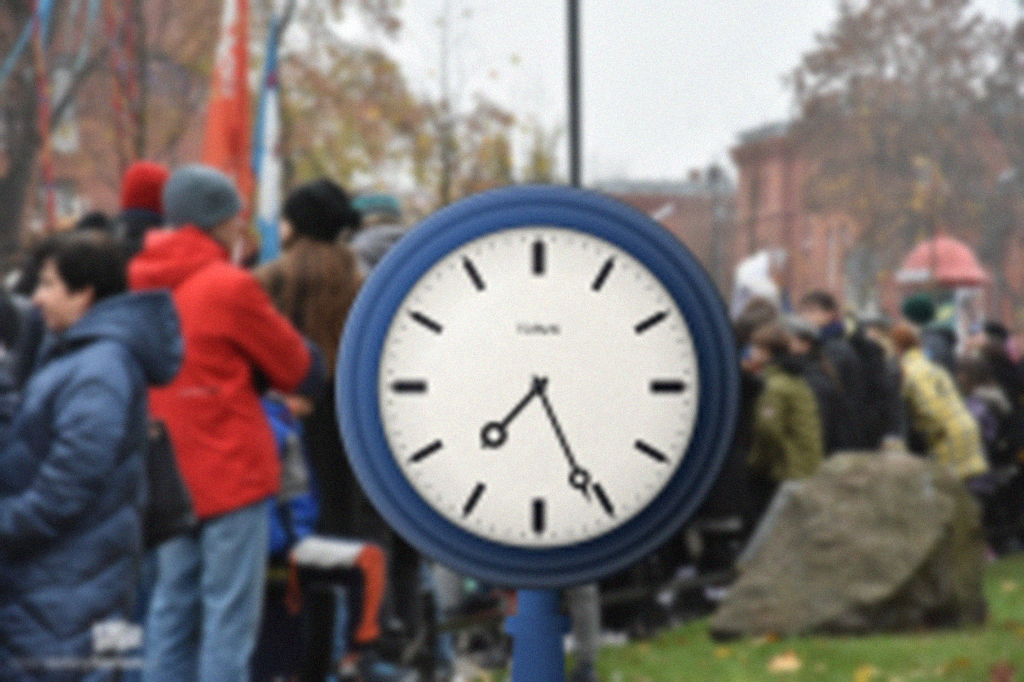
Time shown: {"hour": 7, "minute": 26}
